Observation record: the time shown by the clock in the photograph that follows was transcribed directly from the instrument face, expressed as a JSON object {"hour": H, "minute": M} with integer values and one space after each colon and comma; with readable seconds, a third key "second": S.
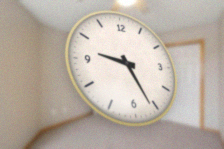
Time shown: {"hour": 9, "minute": 26}
